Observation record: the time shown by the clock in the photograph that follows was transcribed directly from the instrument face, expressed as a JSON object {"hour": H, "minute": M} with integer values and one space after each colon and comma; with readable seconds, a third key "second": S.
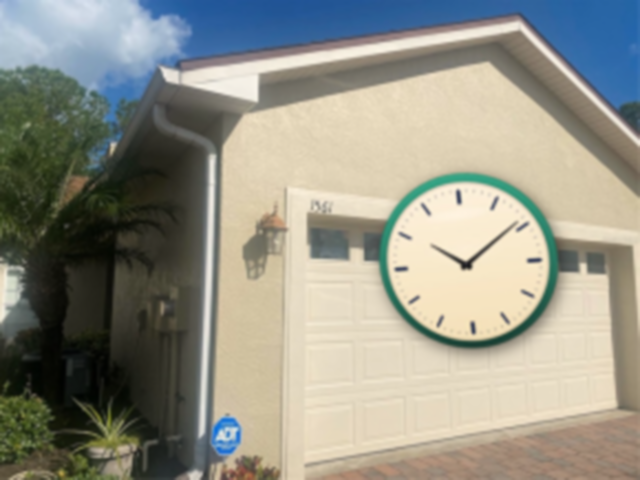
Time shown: {"hour": 10, "minute": 9}
